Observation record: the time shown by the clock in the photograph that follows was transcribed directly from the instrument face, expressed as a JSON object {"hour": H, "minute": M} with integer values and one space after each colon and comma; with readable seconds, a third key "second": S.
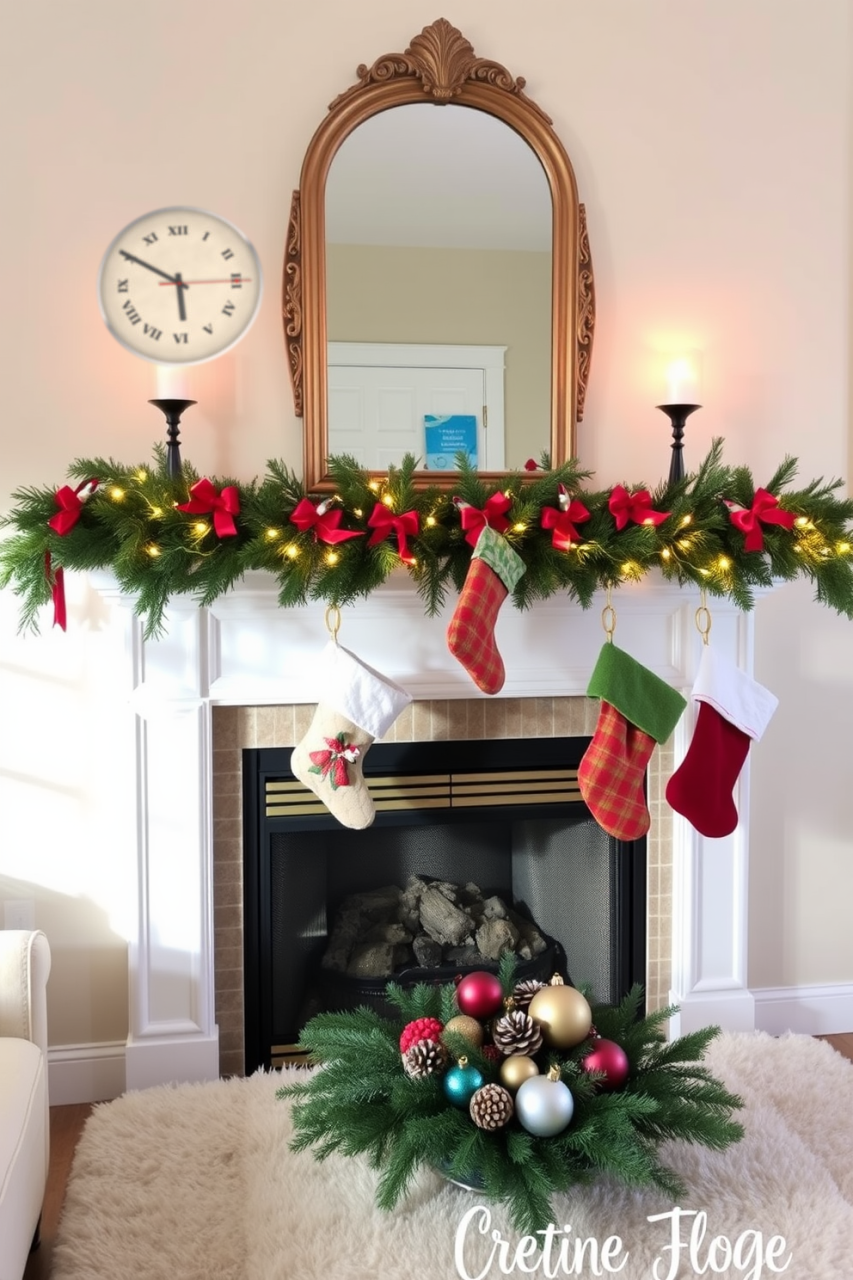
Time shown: {"hour": 5, "minute": 50, "second": 15}
